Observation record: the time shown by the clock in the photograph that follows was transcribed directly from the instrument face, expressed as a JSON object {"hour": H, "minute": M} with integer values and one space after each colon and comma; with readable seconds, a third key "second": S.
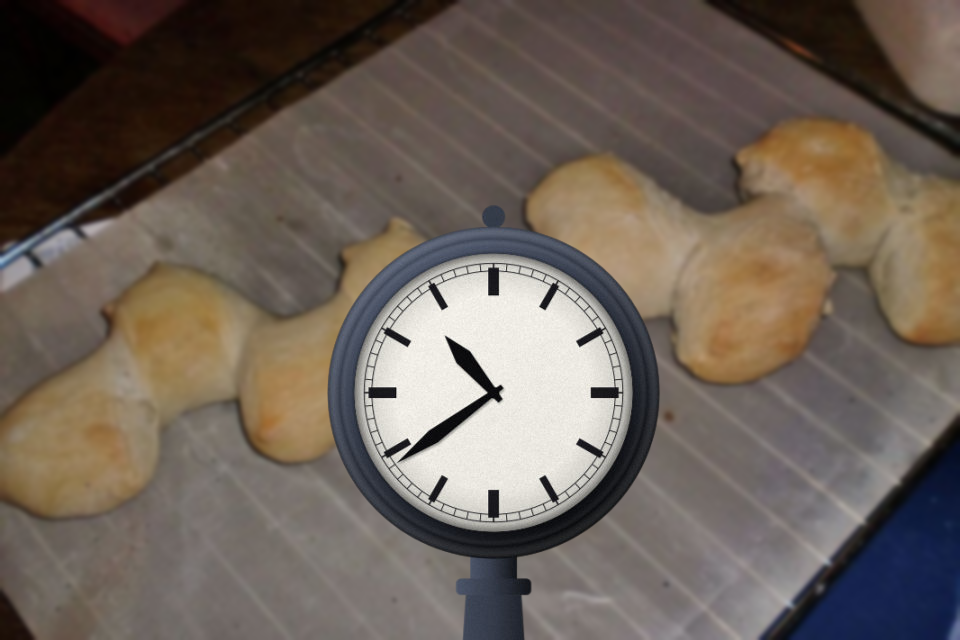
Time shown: {"hour": 10, "minute": 39}
